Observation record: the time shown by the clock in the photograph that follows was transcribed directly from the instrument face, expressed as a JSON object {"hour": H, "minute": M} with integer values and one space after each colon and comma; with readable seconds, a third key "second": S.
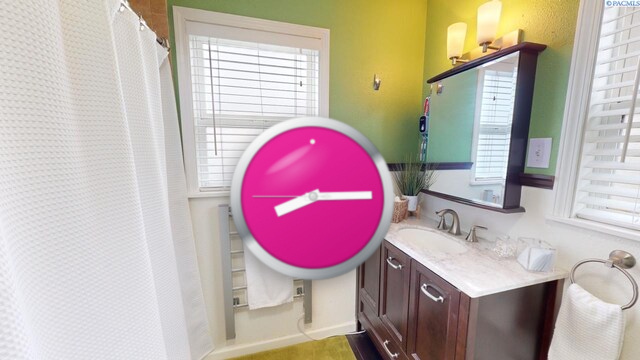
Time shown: {"hour": 8, "minute": 14, "second": 45}
